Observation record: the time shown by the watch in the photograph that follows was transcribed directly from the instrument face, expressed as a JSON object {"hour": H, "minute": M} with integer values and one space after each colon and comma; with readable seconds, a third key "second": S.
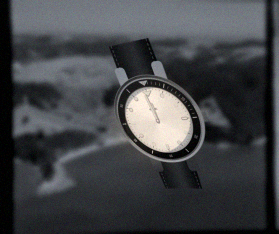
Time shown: {"hour": 11, "minute": 59}
